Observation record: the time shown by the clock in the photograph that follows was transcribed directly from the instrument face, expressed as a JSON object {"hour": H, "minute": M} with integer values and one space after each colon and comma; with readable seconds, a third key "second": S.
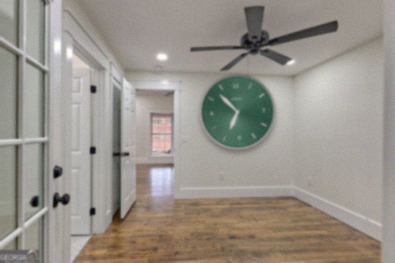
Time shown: {"hour": 6, "minute": 53}
